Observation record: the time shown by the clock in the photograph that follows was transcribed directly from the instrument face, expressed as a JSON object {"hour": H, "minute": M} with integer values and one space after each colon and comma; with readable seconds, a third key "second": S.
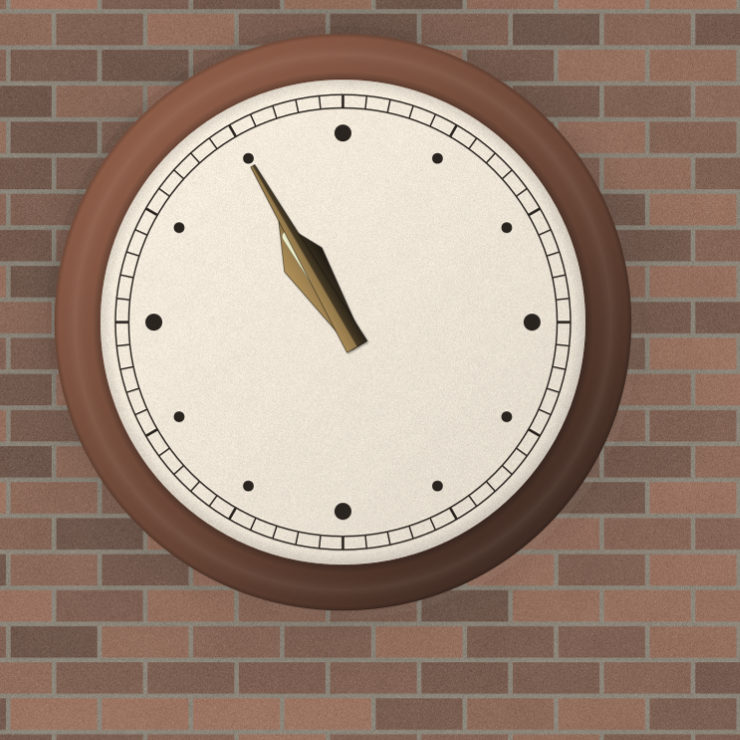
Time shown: {"hour": 10, "minute": 55}
